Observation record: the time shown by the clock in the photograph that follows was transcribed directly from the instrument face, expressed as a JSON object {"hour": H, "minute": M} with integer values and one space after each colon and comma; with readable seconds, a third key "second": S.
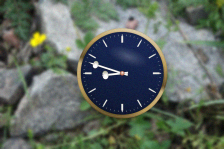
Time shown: {"hour": 8, "minute": 48}
